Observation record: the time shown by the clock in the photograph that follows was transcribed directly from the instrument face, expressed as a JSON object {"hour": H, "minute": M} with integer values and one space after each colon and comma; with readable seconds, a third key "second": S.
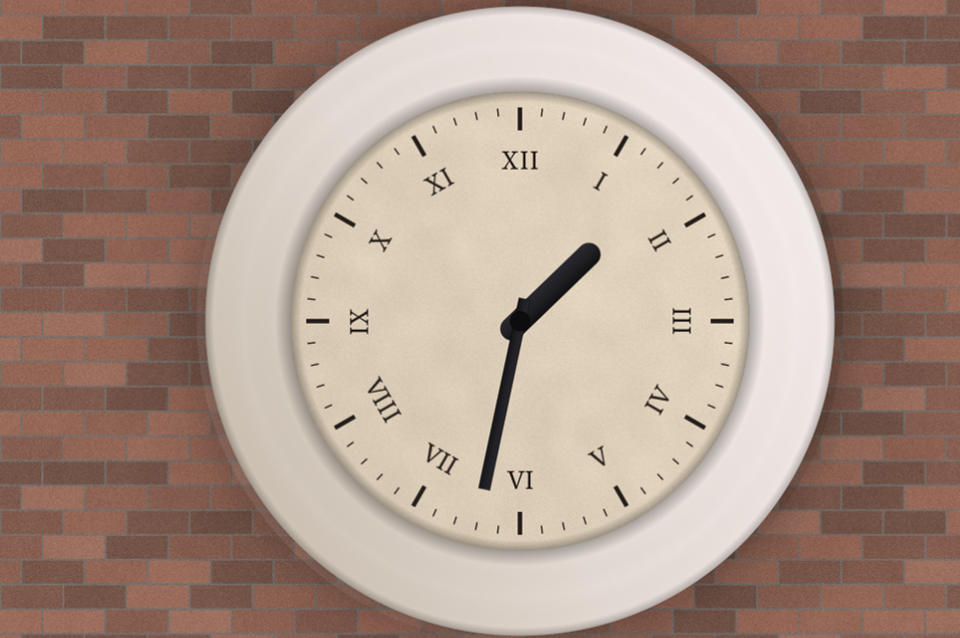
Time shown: {"hour": 1, "minute": 32}
